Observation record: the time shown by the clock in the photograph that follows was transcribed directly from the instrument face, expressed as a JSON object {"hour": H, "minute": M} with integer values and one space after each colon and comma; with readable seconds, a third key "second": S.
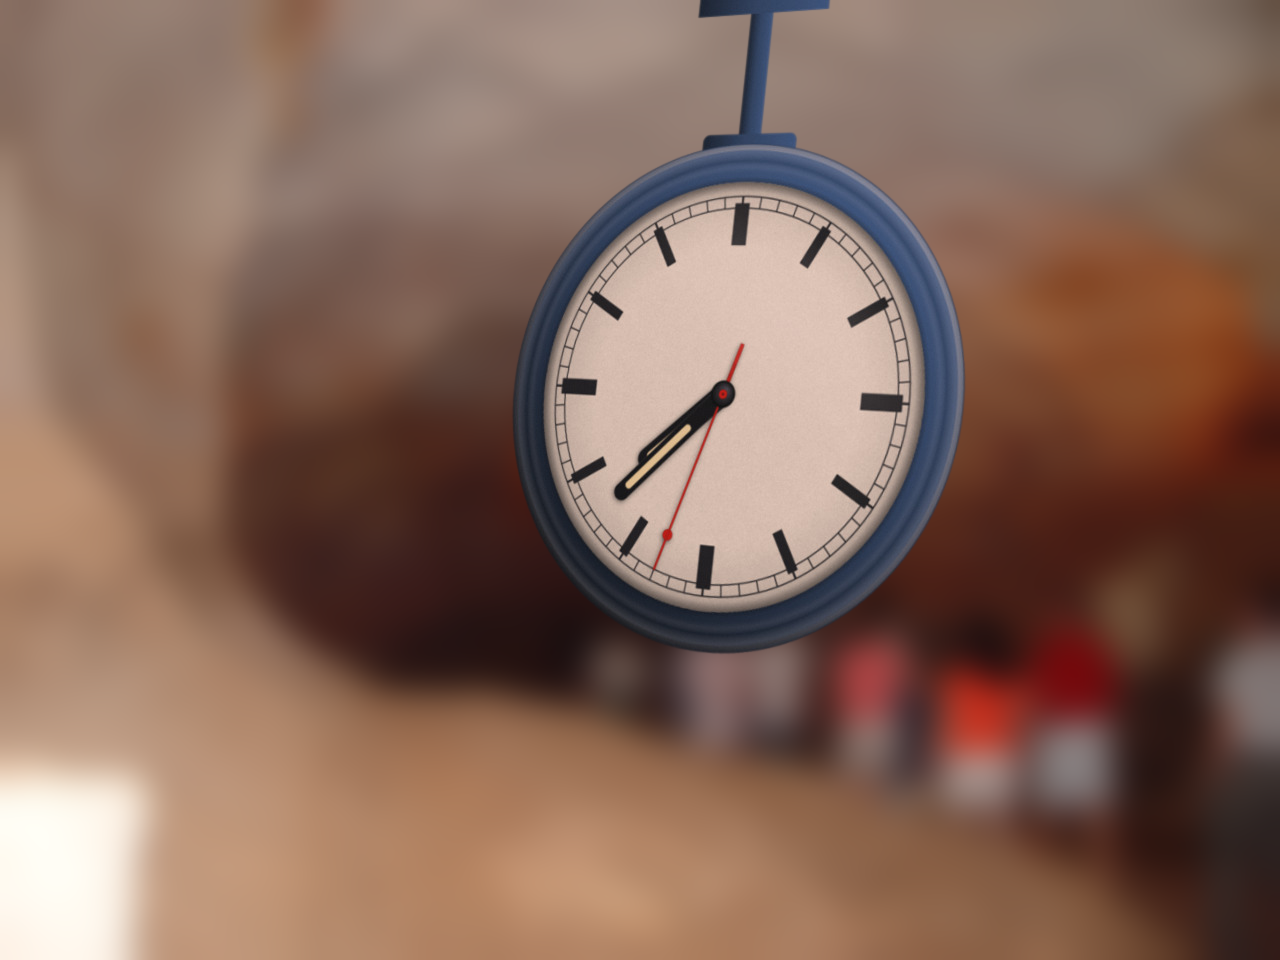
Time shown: {"hour": 7, "minute": 37, "second": 33}
